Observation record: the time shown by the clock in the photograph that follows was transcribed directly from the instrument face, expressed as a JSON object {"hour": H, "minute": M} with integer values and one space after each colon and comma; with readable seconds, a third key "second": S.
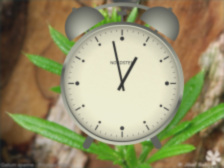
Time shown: {"hour": 12, "minute": 58}
